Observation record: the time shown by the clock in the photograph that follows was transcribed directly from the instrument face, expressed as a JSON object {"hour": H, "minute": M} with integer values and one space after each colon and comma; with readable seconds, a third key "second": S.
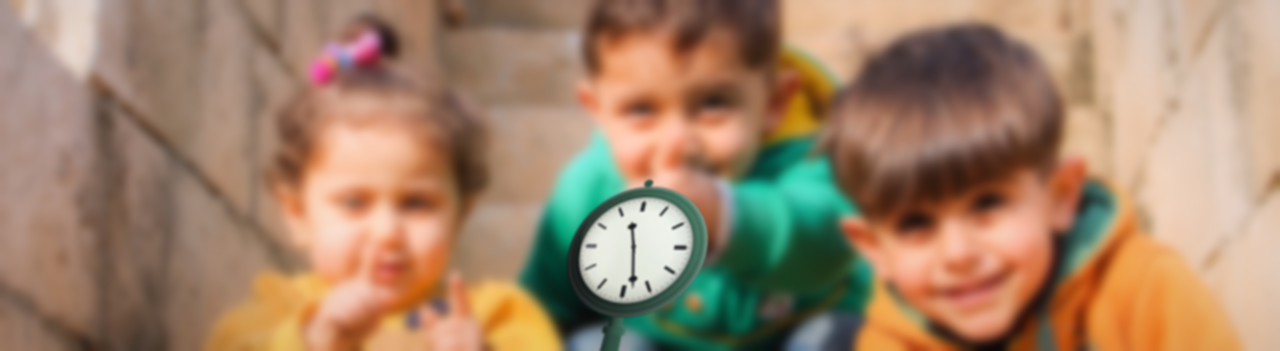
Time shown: {"hour": 11, "minute": 28}
